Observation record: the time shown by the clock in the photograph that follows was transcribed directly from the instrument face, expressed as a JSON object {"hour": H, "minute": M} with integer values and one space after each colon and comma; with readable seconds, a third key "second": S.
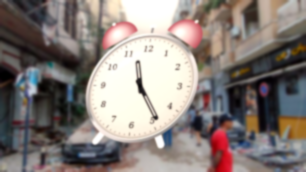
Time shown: {"hour": 11, "minute": 24}
